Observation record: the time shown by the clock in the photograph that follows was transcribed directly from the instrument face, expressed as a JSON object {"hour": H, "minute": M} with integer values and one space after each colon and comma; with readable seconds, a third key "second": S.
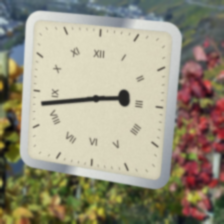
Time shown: {"hour": 2, "minute": 43}
